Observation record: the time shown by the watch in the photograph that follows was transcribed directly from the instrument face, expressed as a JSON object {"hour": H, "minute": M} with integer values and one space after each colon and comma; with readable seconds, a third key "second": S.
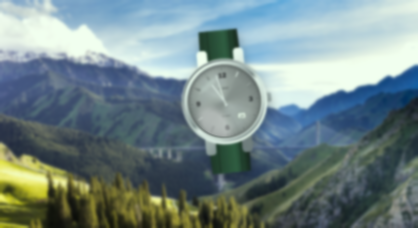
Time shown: {"hour": 10, "minute": 58}
